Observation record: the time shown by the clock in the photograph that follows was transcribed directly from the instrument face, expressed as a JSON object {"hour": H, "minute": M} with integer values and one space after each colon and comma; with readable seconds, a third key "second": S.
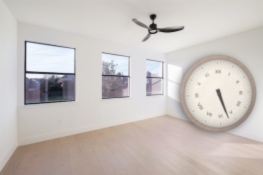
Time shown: {"hour": 5, "minute": 27}
